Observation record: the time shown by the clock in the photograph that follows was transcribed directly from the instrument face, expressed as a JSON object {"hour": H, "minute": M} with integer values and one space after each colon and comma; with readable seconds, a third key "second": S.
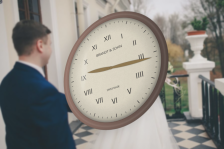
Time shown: {"hour": 9, "minute": 16}
